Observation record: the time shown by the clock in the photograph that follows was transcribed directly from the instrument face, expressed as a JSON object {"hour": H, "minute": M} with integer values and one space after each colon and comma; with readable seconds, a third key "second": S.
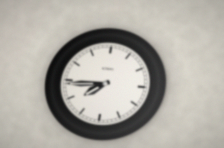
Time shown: {"hour": 7, "minute": 44}
